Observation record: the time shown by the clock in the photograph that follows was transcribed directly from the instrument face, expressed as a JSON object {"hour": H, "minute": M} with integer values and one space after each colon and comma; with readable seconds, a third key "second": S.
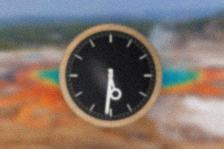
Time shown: {"hour": 5, "minute": 31}
